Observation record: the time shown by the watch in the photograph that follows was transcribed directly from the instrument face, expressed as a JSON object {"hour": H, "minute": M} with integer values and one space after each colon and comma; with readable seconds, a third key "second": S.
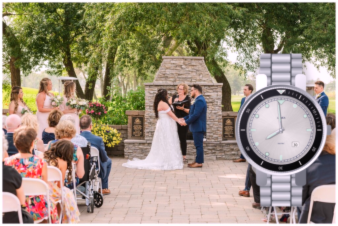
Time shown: {"hour": 7, "minute": 59}
